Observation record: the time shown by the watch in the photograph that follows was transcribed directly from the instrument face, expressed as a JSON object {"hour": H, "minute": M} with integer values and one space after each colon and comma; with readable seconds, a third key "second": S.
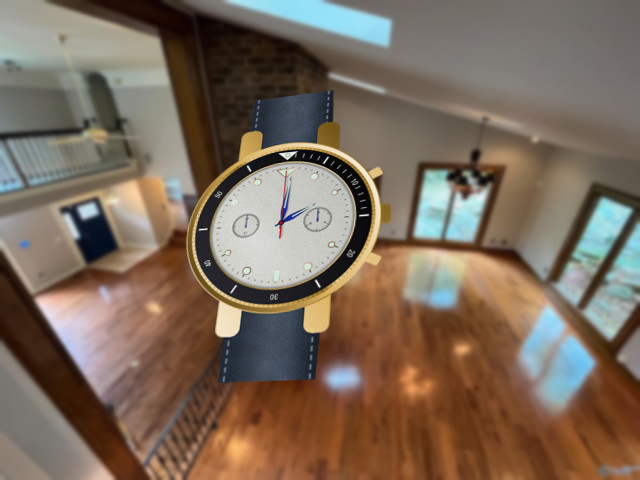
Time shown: {"hour": 2, "minute": 1}
